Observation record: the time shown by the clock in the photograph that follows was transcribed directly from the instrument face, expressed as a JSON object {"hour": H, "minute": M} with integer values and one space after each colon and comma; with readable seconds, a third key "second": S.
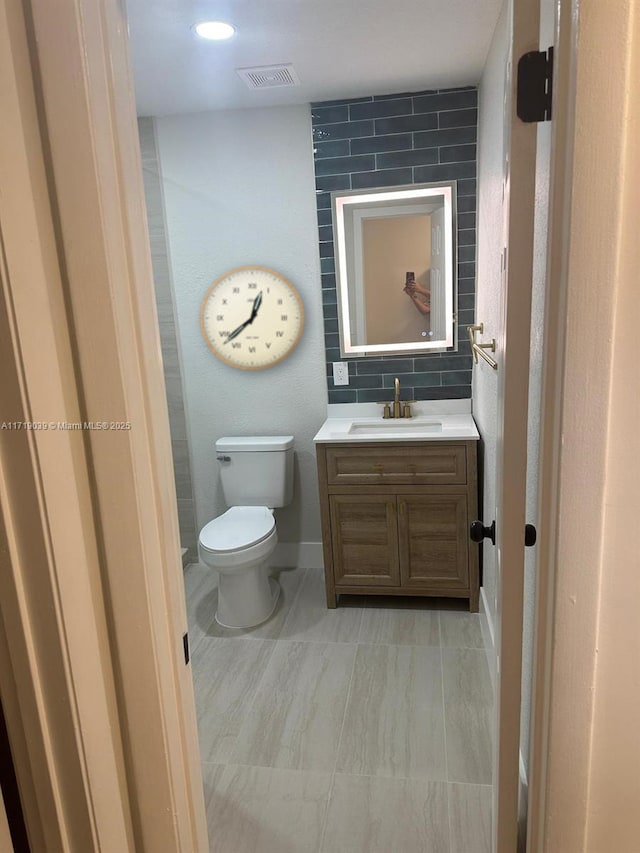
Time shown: {"hour": 12, "minute": 38}
